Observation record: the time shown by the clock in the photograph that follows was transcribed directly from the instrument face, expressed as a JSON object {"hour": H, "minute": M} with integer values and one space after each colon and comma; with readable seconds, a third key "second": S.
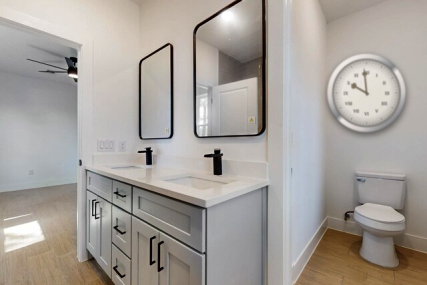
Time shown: {"hour": 9, "minute": 59}
